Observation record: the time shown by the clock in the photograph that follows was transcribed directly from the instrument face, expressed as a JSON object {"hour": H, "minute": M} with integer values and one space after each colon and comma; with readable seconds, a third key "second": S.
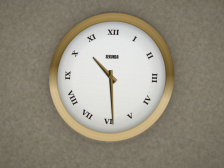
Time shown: {"hour": 10, "minute": 29}
